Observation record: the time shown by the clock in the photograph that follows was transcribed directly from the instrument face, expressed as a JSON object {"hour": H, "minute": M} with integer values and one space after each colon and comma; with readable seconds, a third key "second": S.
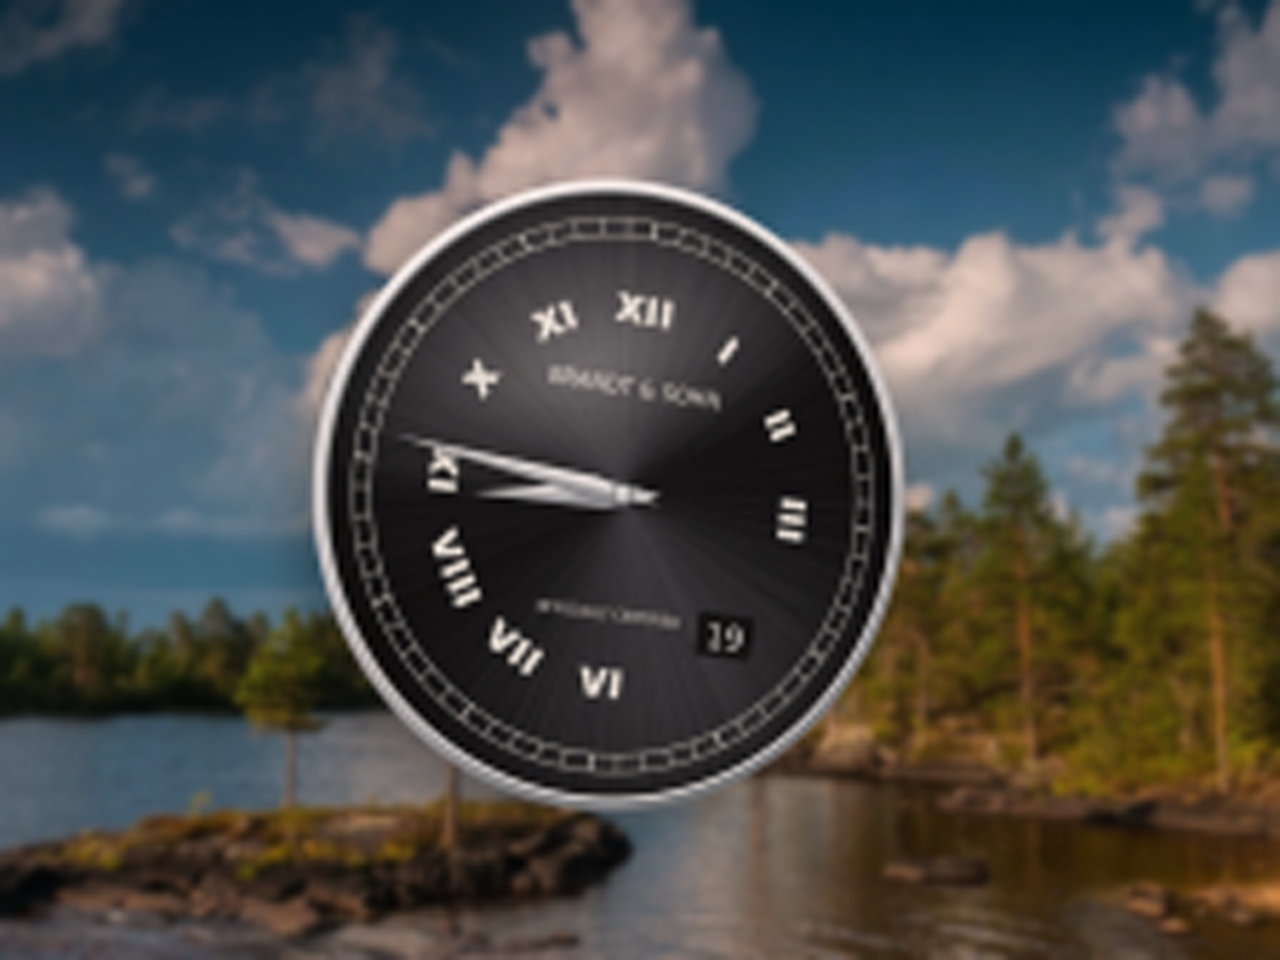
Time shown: {"hour": 8, "minute": 46}
